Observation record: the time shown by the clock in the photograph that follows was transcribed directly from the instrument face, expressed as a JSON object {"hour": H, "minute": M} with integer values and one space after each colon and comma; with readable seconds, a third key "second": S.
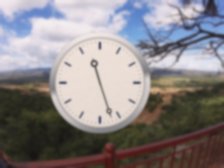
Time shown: {"hour": 11, "minute": 27}
